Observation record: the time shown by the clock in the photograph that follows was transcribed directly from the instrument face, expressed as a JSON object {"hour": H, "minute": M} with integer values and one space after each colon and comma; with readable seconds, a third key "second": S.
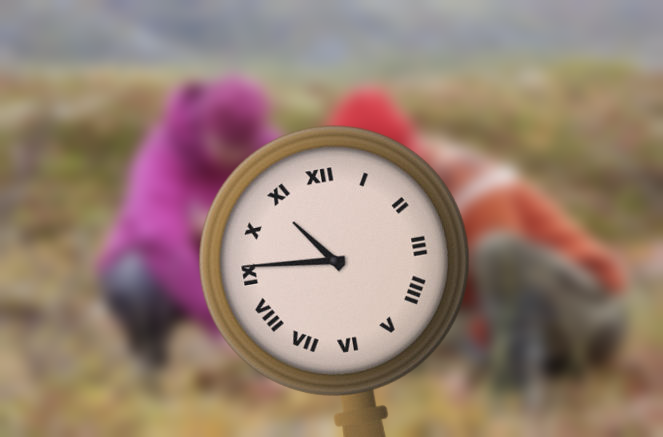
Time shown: {"hour": 10, "minute": 46}
